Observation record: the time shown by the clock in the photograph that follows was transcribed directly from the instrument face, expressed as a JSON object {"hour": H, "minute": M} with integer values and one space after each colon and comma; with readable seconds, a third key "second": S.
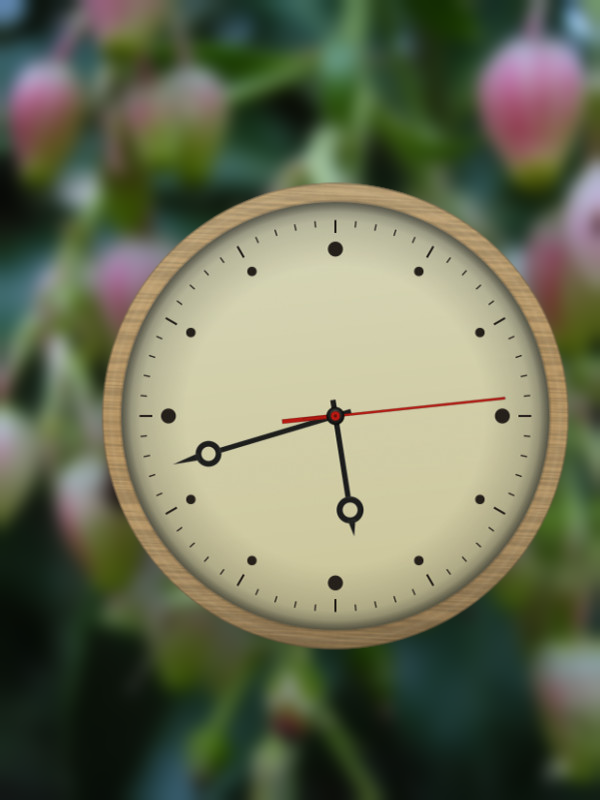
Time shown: {"hour": 5, "minute": 42, "second": 14}
